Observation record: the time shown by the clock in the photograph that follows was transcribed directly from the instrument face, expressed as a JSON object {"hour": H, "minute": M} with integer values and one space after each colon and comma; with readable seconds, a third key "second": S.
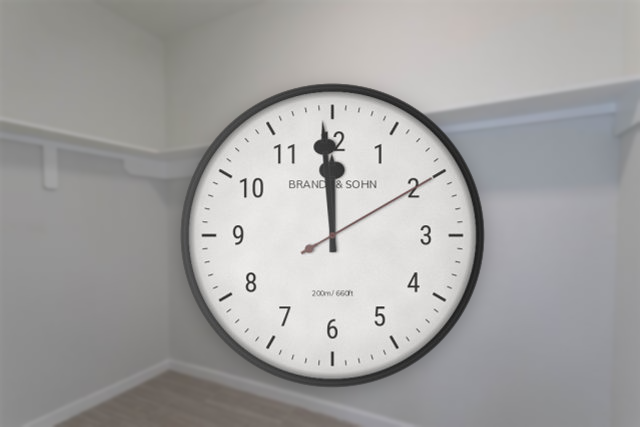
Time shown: {"hour": 11, "minute": 59, "second": 10}
